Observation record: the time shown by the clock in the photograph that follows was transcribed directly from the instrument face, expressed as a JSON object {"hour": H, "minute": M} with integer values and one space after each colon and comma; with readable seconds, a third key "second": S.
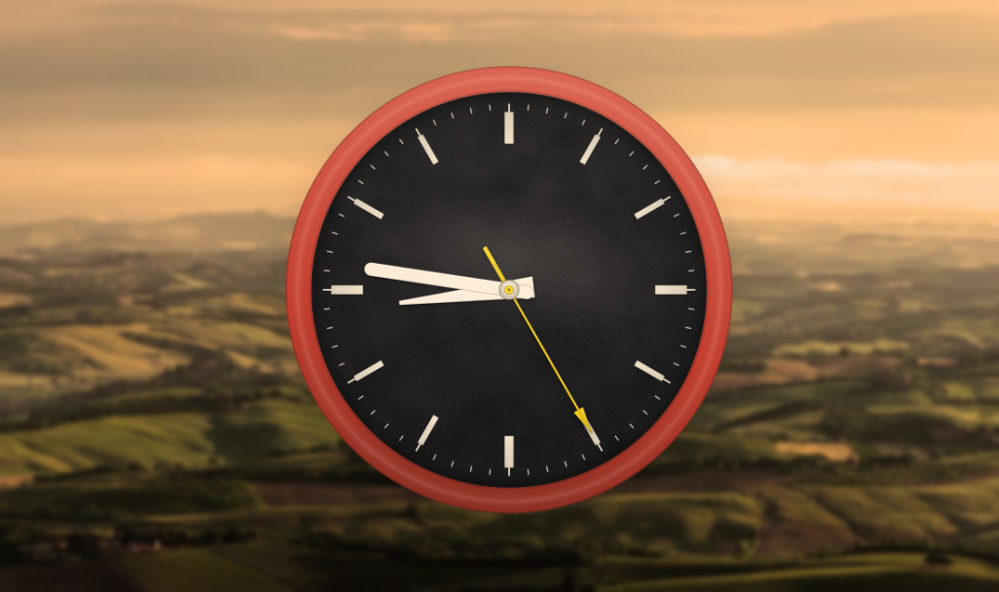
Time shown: {"hour": 8, "minute": 46, "second": 25}
